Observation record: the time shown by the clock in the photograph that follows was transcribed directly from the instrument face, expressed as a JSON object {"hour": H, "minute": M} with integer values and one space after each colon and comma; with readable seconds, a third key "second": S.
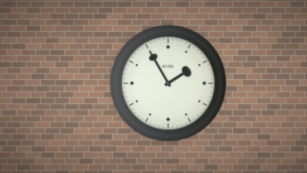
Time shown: {"hour": 1, "minute": 55}
